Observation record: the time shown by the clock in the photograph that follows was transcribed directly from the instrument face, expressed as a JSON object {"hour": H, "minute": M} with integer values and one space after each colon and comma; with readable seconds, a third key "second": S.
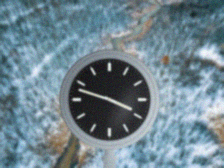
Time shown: {"hour": 3, "minute": 48}
